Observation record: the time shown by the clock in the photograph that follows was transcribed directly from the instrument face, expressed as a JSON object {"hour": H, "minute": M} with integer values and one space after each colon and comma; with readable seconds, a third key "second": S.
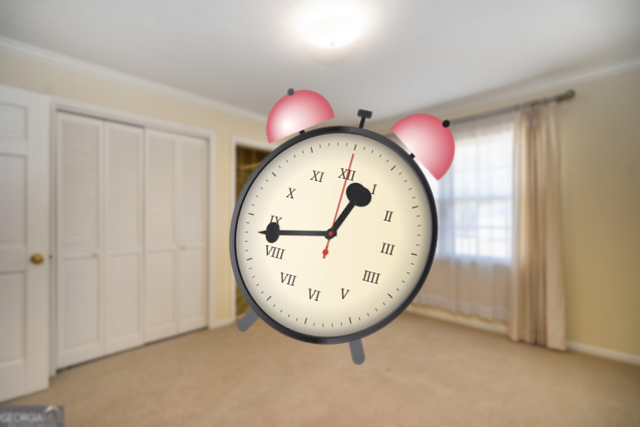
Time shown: {"hour": 12, "minute": 43, "second": 0}
